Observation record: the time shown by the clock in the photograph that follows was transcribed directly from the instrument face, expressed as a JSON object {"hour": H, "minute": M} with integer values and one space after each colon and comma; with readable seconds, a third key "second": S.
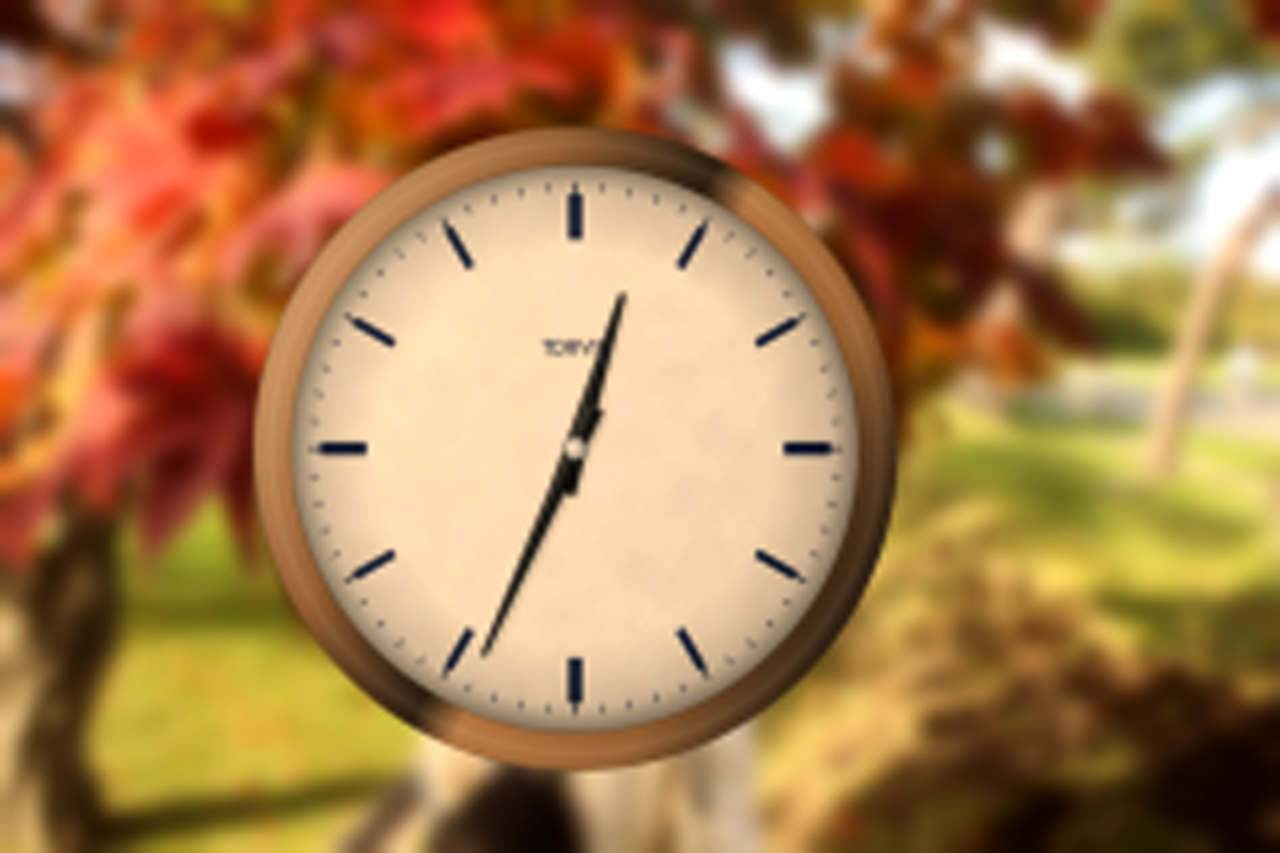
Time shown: {"hour": 12, "minute": 34}
